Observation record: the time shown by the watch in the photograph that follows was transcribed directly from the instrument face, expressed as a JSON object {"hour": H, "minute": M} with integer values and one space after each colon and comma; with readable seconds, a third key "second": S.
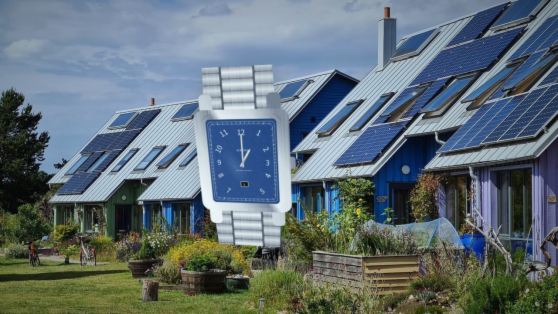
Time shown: {"hour": 1, "minute": 0}
